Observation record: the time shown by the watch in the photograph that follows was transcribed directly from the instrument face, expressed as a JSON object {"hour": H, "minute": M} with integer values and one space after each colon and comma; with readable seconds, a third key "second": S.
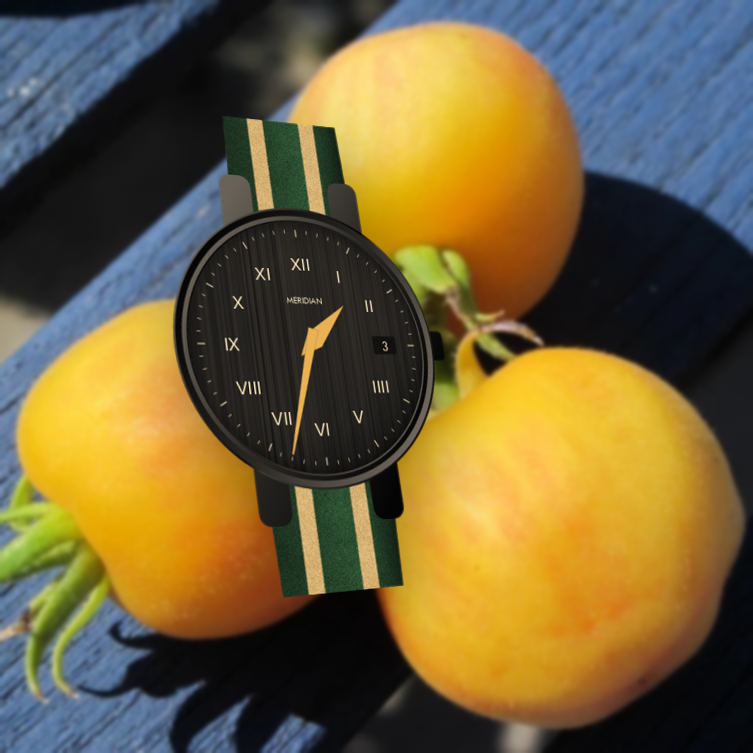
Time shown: {"hour": 1, "minute": 33}
